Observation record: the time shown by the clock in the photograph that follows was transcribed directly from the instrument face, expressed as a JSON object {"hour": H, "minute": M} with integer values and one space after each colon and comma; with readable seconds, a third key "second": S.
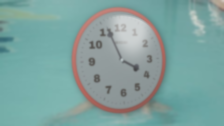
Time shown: {"hour": 3, "minute": 56}
